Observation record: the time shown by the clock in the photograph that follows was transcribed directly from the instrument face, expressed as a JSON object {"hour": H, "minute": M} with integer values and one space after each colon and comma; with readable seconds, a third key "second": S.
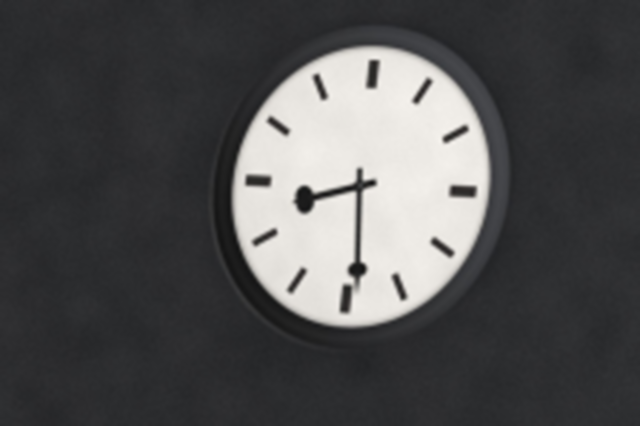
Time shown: {"hour": 8, "minute": 29}
